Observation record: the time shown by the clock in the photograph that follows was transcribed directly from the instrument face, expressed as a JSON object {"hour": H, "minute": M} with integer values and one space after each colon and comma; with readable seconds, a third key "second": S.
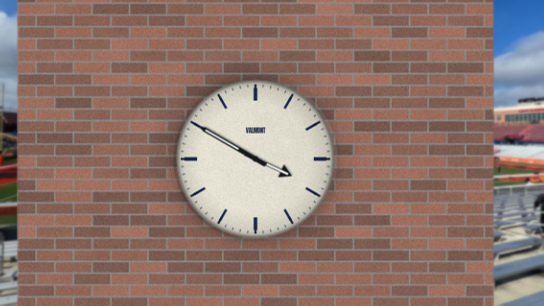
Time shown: {"hour": 3, "minute": 50}
